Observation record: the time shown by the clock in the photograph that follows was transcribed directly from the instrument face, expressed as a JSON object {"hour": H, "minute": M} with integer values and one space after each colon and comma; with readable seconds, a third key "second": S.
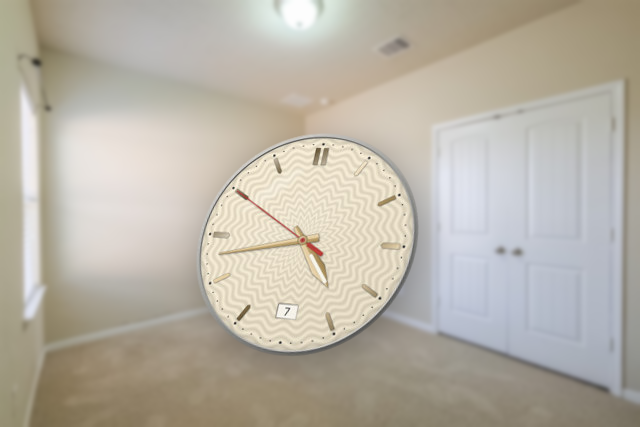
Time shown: {"hour": 4, "minute": 42, "second": 50}
